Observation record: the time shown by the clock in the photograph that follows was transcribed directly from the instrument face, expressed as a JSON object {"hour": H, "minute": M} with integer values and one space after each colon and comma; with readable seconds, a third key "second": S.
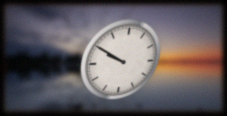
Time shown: {"hour": 9, "minute": 50}
